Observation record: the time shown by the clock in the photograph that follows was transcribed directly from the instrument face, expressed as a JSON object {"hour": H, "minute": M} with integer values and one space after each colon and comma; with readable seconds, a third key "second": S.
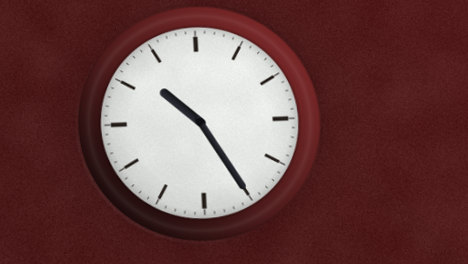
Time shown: {"hour": 10, "minute": 25}
